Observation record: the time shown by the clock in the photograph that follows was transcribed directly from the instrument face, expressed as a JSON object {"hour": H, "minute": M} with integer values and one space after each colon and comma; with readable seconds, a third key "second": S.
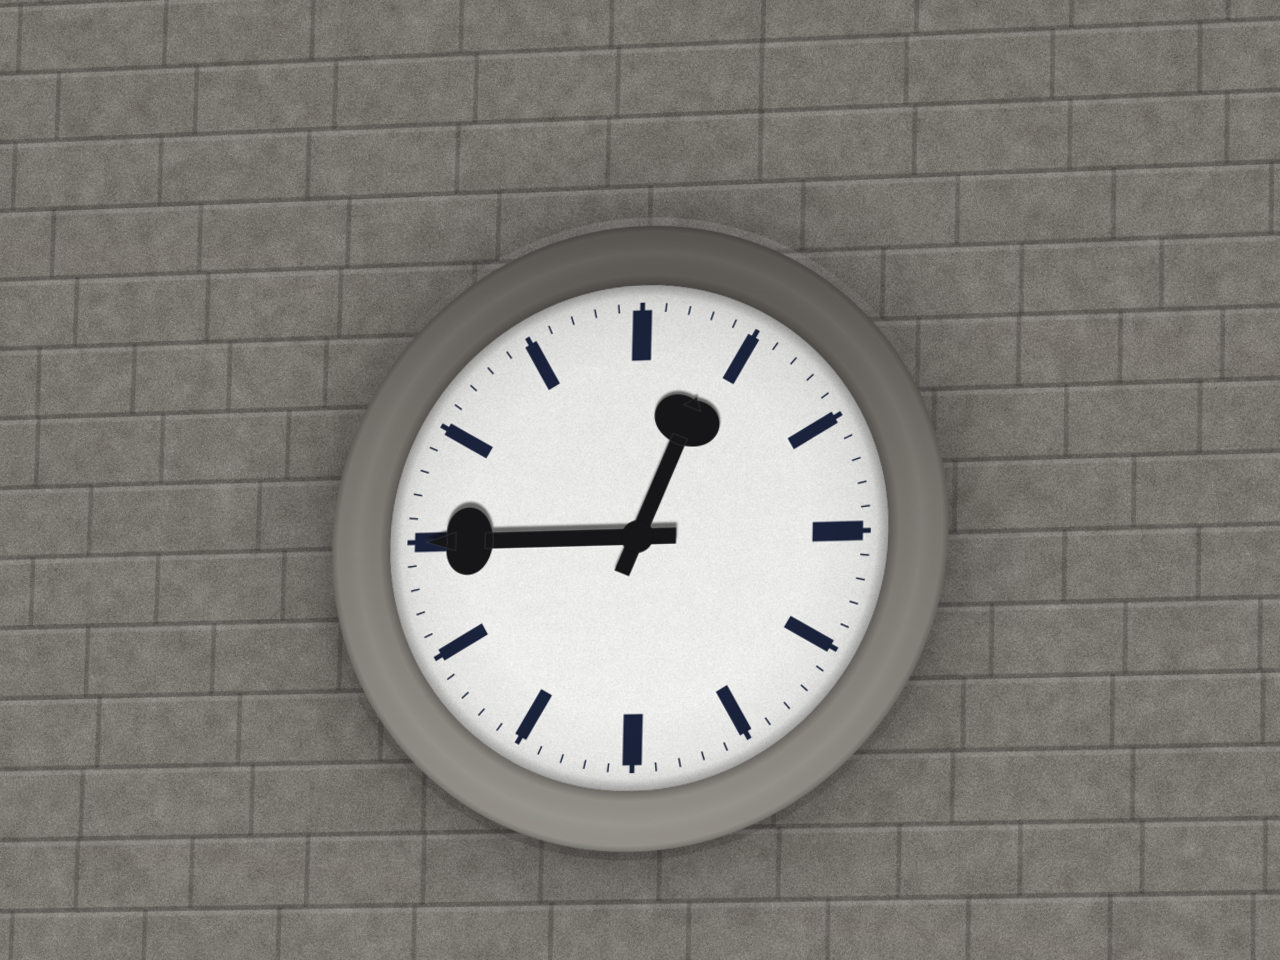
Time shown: {"hour": 12, "minute": 45}
